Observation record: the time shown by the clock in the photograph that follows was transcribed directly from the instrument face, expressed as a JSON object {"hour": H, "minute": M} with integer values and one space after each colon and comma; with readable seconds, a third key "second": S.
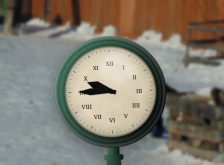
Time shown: {"hour": 9, "minute": 45}
